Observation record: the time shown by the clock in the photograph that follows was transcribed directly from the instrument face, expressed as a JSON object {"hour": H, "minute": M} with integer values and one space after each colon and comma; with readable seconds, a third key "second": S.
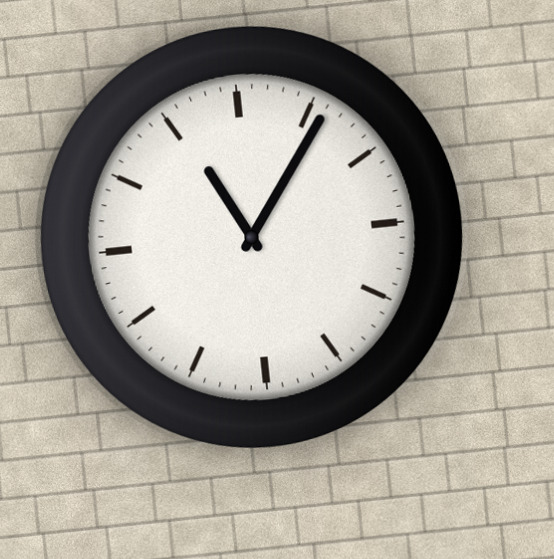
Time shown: {"hour": 11, "minute": 6}
